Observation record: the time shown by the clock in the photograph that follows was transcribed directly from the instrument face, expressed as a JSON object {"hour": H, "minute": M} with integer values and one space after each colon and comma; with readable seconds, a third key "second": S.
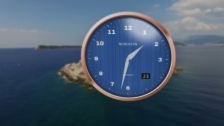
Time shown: {"hour": 1, "minute": 32}
